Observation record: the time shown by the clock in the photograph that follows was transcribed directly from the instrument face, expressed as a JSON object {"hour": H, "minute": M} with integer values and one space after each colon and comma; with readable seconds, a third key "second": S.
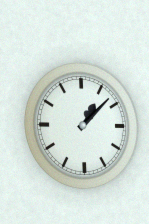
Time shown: {"hour": 1, "minute": 8}
